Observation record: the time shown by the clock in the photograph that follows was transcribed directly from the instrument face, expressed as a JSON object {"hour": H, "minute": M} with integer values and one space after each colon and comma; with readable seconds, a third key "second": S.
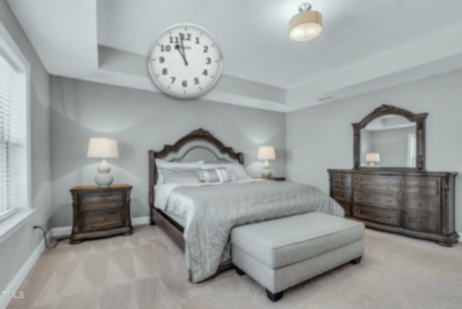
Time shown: {"hour": 10, "minute": 58}
